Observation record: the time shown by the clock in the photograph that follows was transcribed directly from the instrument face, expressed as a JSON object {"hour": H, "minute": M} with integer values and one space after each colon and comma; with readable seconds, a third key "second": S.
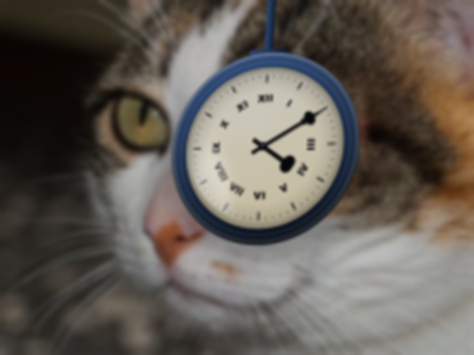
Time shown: {"hour": 4, "minute": 10}
